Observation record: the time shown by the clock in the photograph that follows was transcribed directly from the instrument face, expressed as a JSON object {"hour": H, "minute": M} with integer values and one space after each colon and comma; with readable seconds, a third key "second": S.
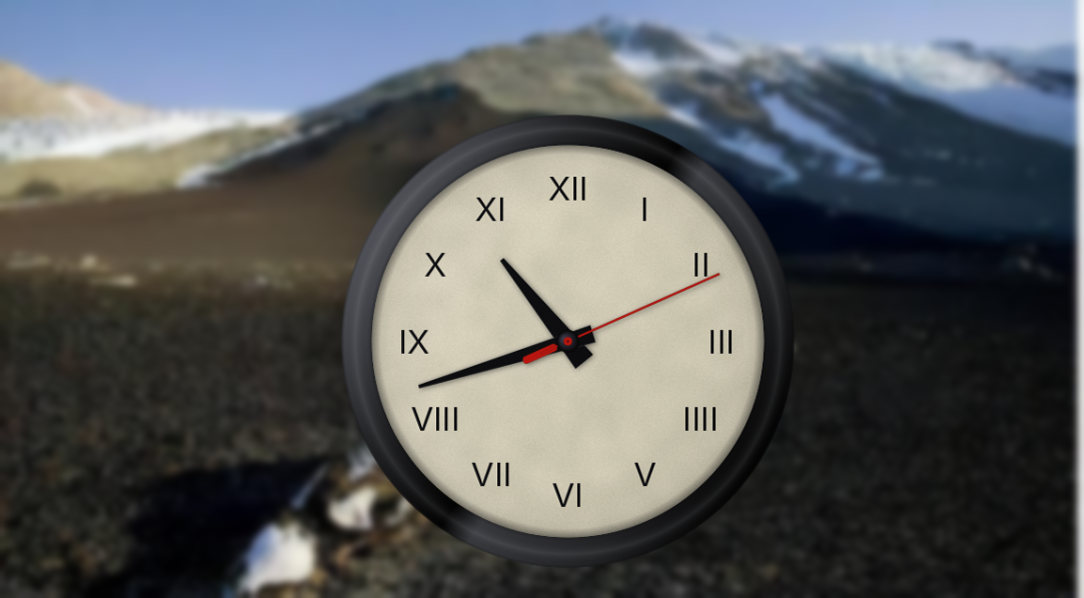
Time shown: {"hour": 10, "minute": 42, "second": 11}
